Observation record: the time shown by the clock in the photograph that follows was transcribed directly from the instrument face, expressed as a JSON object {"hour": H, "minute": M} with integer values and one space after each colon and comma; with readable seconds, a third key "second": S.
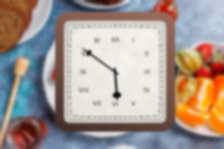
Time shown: {"hour": 5, "minute": 51}
